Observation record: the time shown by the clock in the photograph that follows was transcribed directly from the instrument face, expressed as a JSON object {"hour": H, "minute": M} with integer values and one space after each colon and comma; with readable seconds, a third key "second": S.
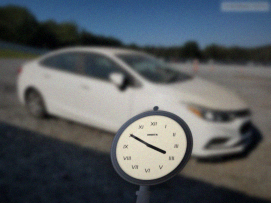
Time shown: {"hour": 3, "minute": 50}
